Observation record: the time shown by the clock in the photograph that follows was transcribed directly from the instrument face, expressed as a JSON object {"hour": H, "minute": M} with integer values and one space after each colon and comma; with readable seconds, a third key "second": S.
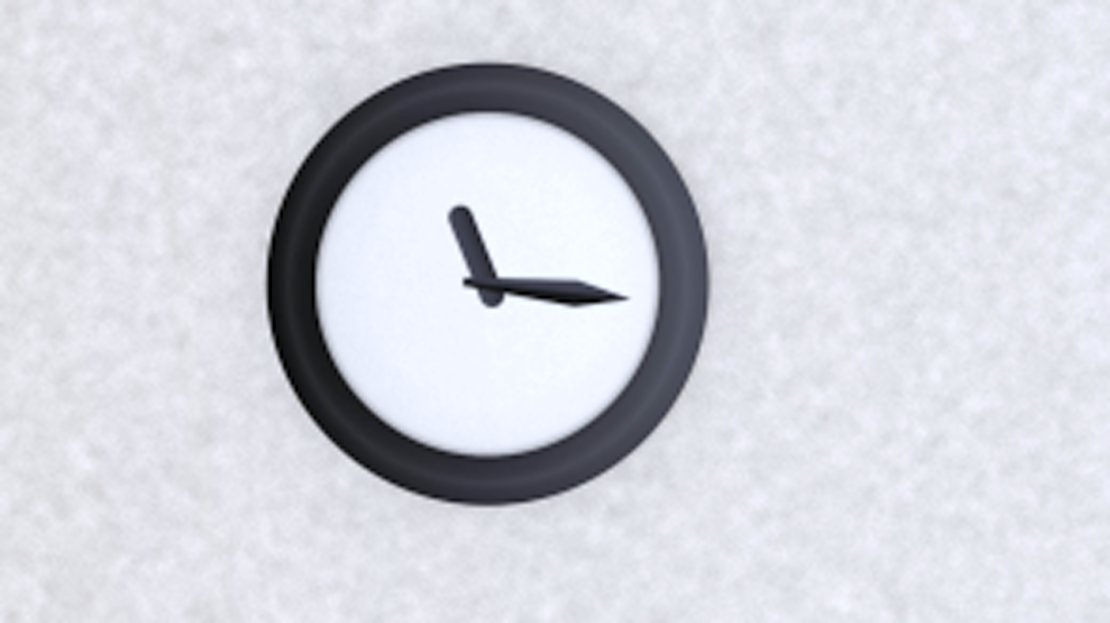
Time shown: {"hour": 11, "minute": 16}
